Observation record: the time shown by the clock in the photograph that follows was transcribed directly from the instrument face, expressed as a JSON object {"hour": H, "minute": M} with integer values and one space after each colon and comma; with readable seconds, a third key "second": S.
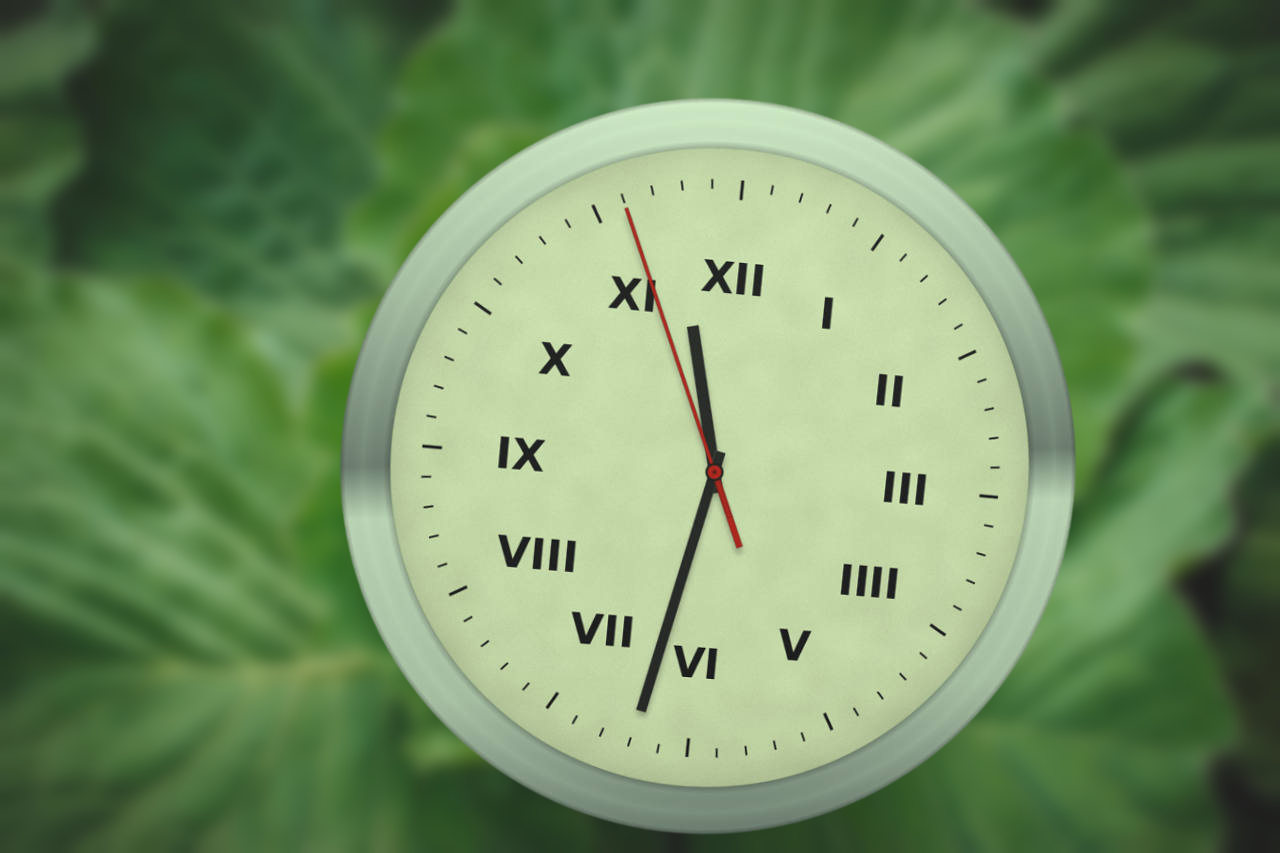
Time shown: {"hour": 11, "minute": 31, "second": 56}
